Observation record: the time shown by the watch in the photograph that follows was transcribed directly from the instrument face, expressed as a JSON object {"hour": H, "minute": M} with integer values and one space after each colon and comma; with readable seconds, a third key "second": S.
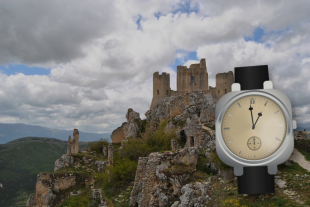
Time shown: {"hour": 12, "minute": 59}
